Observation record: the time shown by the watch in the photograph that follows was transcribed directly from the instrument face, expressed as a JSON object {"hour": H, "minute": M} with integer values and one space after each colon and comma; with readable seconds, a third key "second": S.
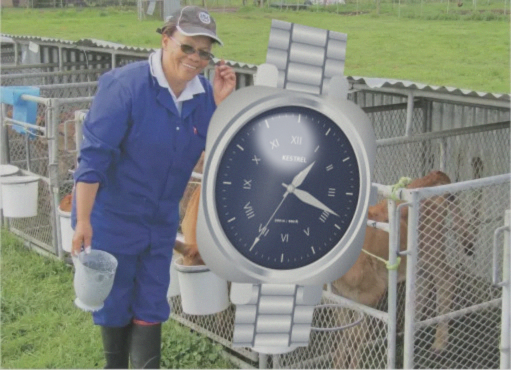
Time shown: {"hour": 1, "minute": 18, "second": 35}
